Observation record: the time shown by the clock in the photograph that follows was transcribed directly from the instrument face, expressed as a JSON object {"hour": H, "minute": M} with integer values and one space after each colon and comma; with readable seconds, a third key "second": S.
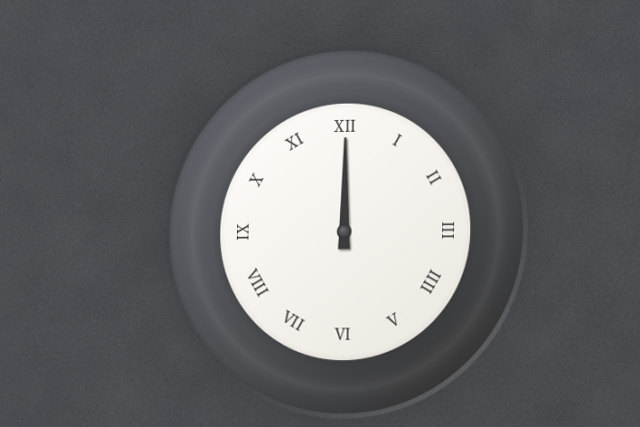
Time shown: {"hour": 12, "minute": 0}
